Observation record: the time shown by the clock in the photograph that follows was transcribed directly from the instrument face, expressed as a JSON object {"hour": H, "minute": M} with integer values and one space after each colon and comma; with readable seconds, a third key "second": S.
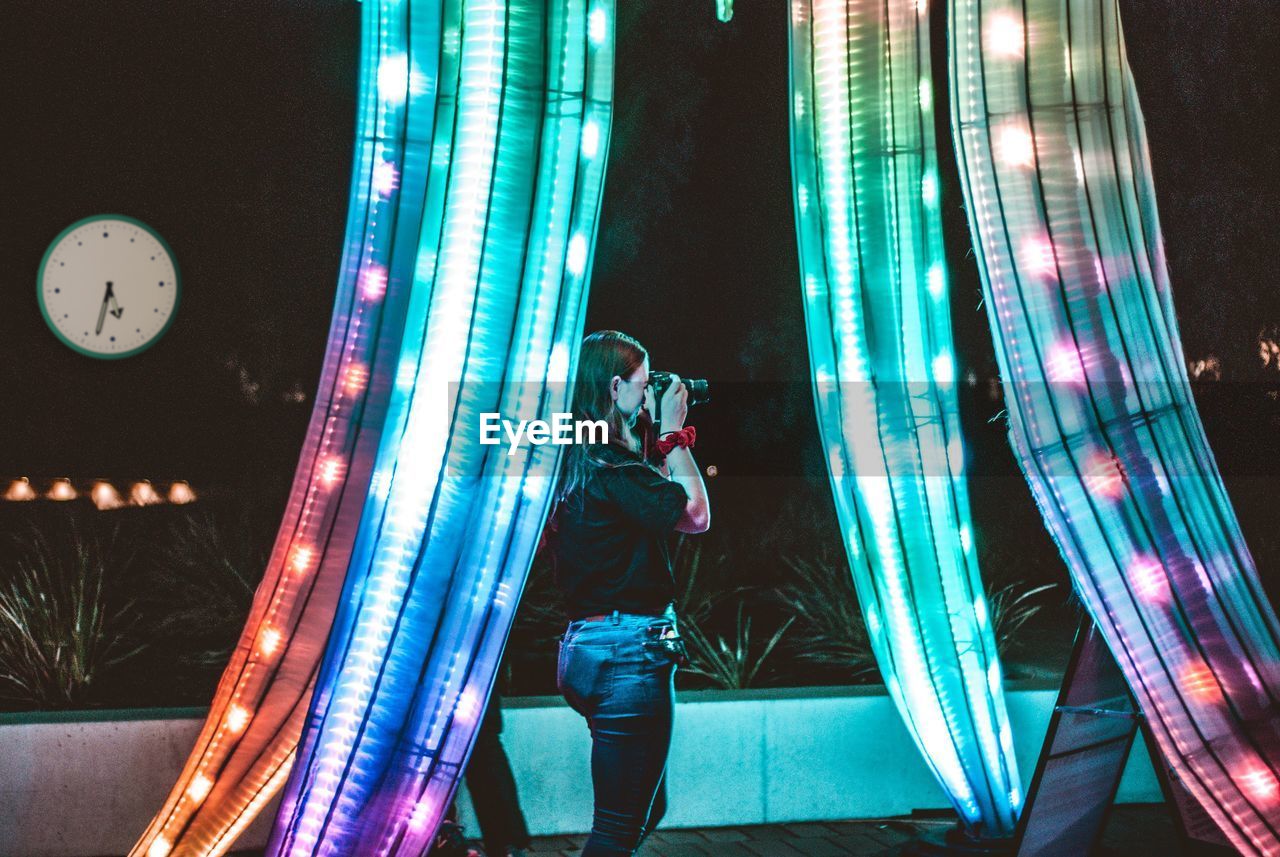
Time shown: {"hour": 5, "minute": 33}
